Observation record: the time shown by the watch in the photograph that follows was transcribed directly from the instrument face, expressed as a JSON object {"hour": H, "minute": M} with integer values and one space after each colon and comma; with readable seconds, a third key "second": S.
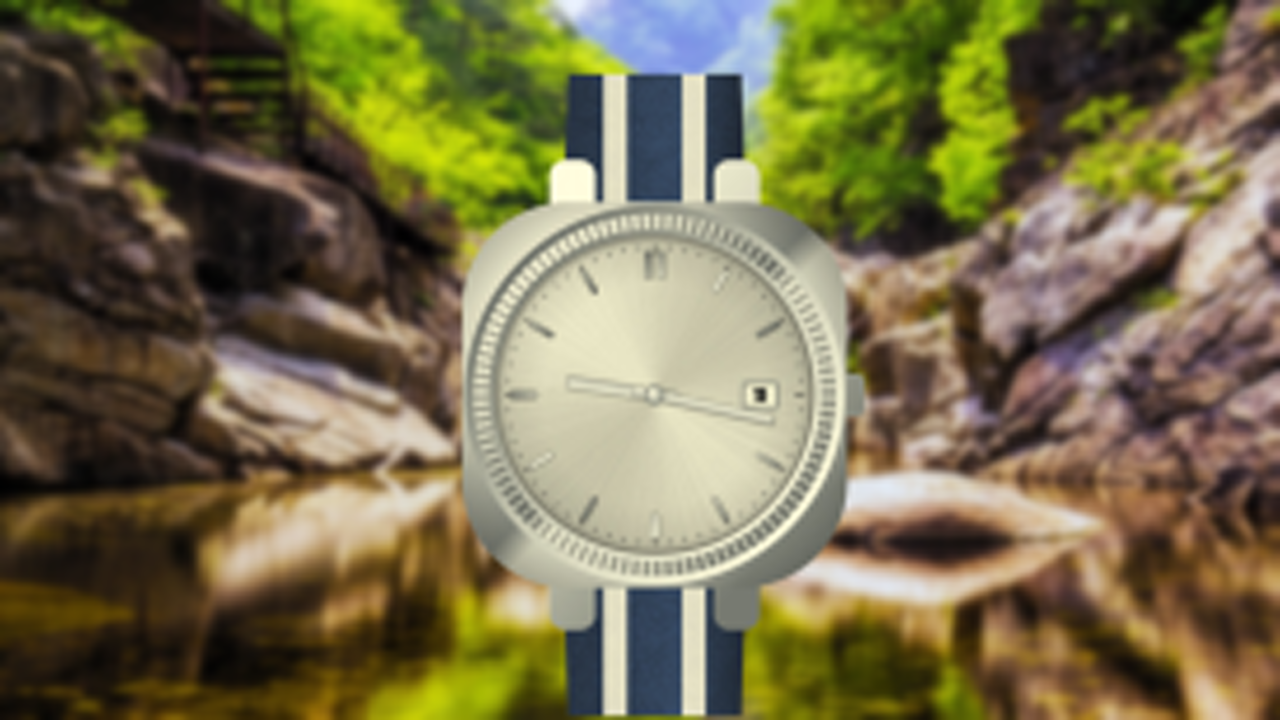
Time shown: {"hour": 9, "minute": 17}
